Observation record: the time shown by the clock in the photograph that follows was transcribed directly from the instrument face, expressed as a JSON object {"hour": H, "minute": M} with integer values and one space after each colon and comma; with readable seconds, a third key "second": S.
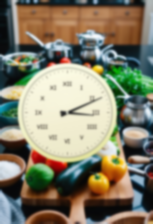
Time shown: {"hour": 3, "minute": 11}
